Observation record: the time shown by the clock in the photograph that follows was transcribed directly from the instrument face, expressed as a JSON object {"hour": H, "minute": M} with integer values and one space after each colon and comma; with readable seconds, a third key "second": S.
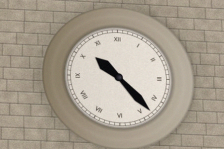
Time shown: {"hour": 10, "minute": 23}
